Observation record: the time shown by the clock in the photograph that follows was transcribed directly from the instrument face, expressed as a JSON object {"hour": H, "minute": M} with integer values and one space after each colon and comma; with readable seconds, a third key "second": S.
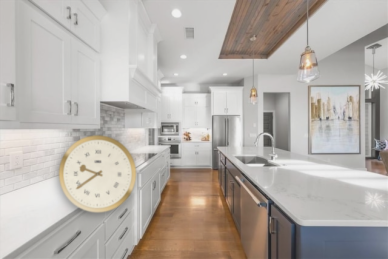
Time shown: {"hour": 9, "minute": 39}
